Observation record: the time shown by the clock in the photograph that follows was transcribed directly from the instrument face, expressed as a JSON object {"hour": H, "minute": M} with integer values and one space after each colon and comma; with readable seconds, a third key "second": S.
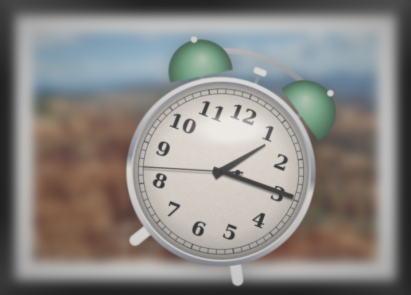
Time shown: {"hour": 1, "minute": 14, "second": 42}
